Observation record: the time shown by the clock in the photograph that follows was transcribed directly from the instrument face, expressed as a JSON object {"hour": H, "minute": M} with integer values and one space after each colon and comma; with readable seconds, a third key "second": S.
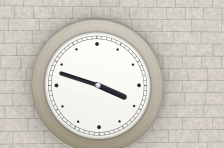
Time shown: {"hour": 3, "minute": 48}
